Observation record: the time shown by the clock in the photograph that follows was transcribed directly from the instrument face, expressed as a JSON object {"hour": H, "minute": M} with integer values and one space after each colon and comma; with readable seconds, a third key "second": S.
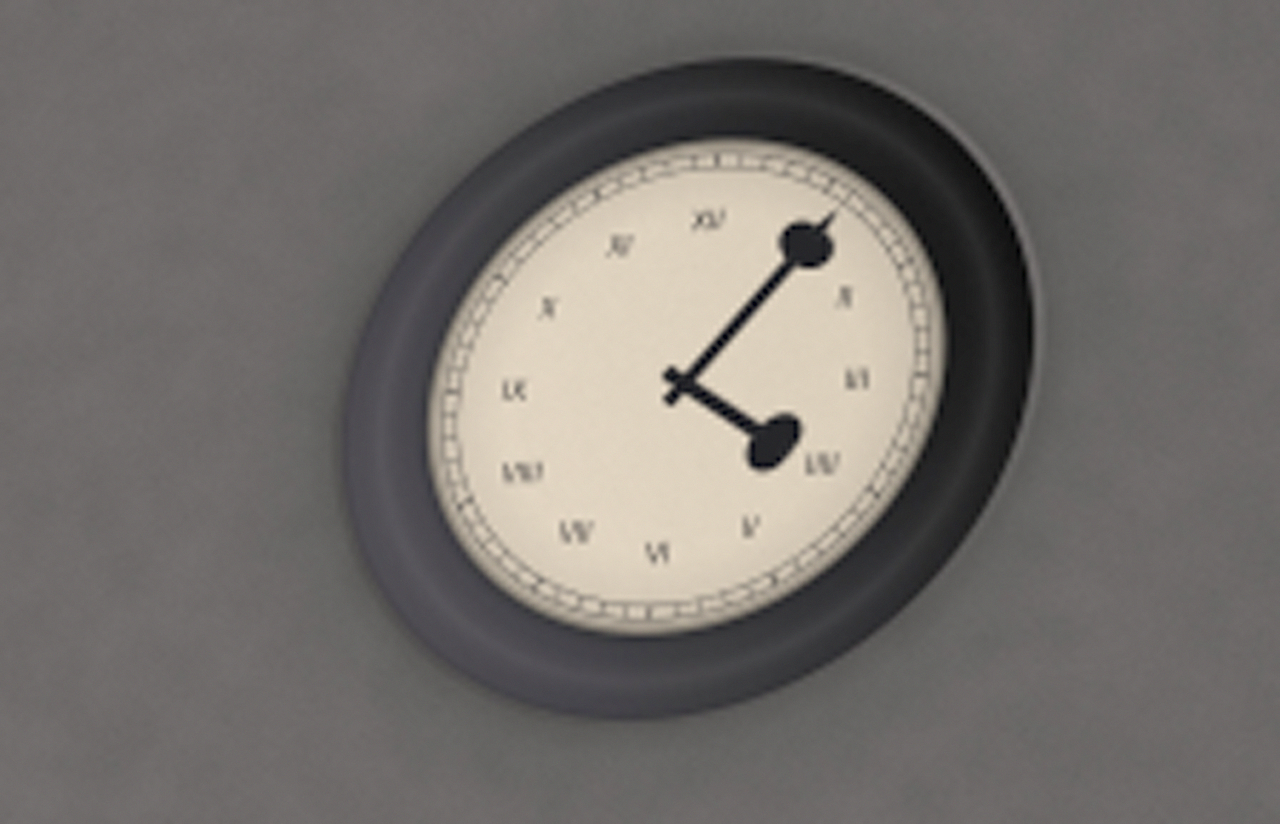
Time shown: {"hour": 4, "minute": 6}
